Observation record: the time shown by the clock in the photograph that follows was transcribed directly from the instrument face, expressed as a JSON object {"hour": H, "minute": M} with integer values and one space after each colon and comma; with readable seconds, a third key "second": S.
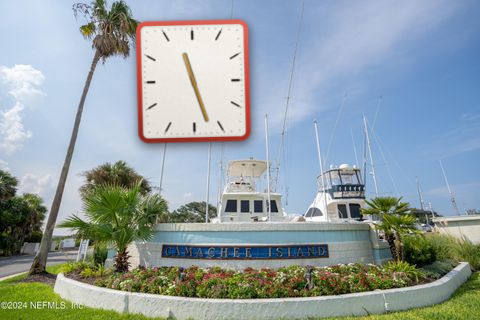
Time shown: {"hour": 11, "minute": 27}
